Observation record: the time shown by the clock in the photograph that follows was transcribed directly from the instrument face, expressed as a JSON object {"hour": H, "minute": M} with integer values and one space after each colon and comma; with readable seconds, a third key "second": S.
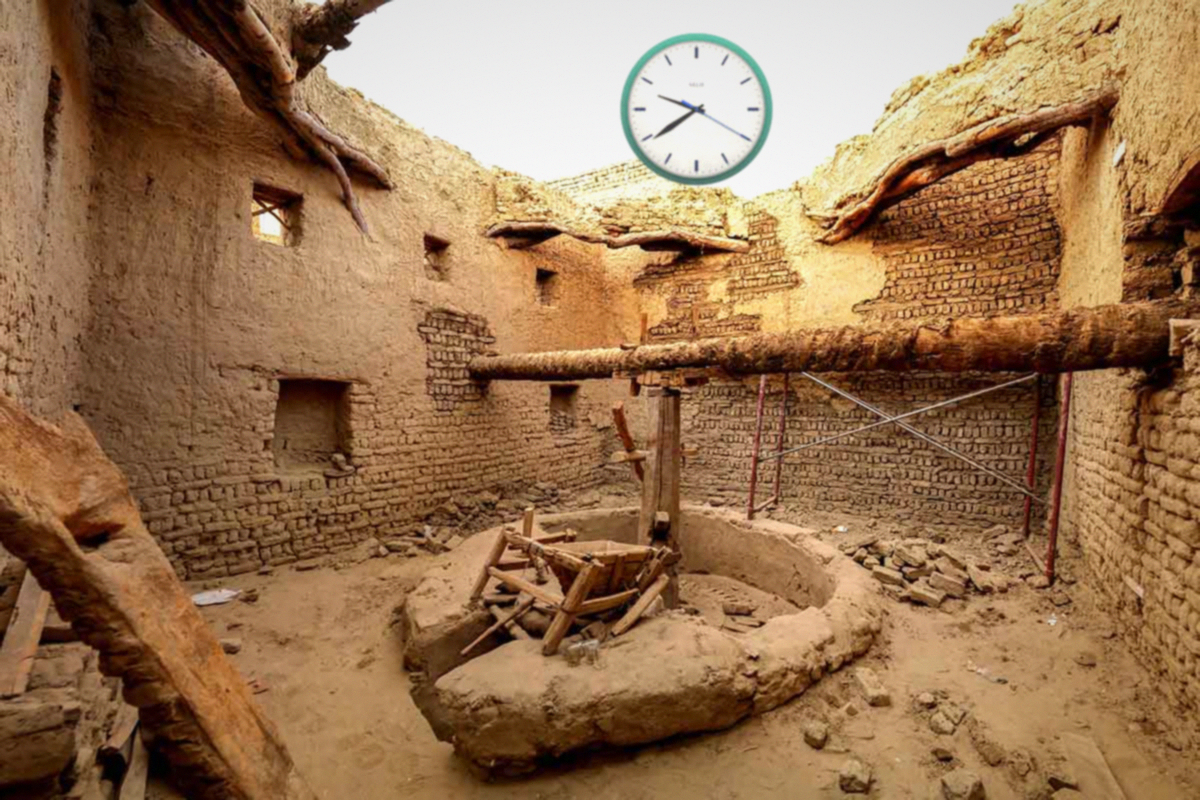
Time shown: {"hour": 9, "minute": 39, "second": 20}
